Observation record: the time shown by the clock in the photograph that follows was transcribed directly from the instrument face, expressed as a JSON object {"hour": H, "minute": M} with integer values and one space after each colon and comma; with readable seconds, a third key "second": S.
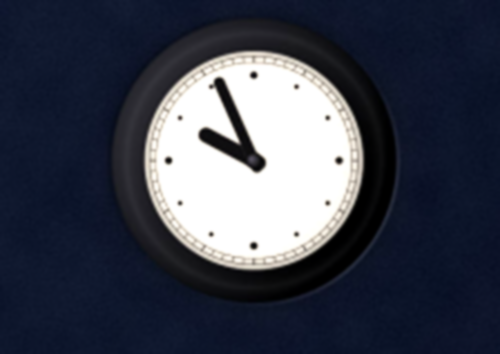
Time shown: {"hour": 9, "minute": 56}
